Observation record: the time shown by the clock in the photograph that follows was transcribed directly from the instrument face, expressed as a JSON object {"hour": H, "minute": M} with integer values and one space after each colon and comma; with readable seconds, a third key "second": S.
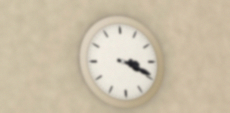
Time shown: {"hour": 3, "minute": 19}
